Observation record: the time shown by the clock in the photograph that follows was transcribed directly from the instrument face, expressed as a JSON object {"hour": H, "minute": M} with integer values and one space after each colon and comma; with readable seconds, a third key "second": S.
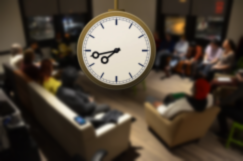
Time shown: {"hour": 7, "minute": 43}
